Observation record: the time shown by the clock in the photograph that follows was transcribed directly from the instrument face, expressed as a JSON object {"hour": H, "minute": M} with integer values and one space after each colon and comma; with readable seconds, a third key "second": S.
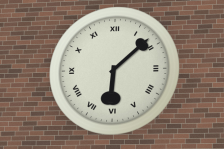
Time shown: {"hour": 6, "minute": 8}
